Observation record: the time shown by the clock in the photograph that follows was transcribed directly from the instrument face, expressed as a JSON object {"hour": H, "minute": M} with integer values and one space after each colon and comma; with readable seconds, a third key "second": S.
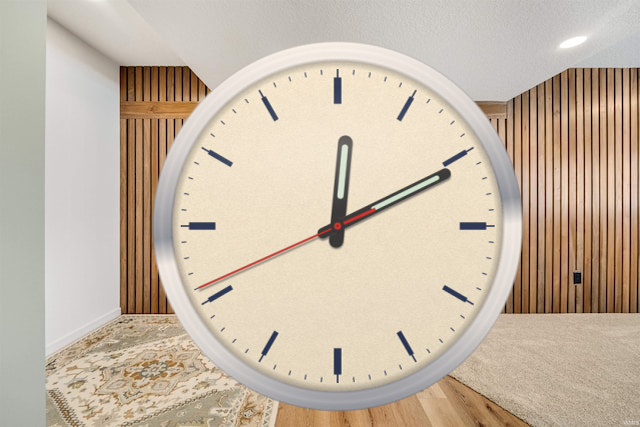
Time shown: {"hour": 12, "minute": 10, "second": 41}
